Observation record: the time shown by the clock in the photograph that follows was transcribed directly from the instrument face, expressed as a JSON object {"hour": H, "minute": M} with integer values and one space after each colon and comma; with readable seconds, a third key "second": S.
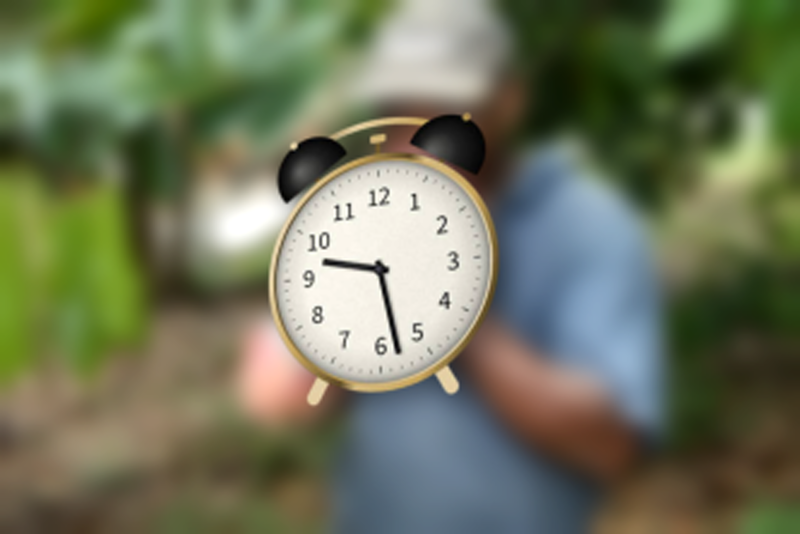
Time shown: {"hour": 9, "minute": 28}
